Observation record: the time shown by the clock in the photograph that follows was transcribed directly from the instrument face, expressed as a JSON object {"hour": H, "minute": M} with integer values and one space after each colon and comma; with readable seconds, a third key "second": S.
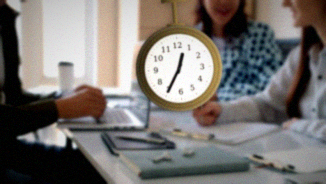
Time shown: {"hour": 12, "minute": 35}
